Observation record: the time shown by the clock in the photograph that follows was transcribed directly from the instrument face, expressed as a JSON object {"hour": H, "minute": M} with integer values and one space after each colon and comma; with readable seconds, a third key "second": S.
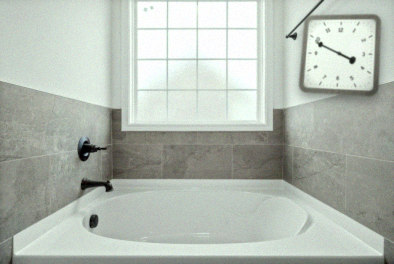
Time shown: {"hour": 3, "minute": 49}
